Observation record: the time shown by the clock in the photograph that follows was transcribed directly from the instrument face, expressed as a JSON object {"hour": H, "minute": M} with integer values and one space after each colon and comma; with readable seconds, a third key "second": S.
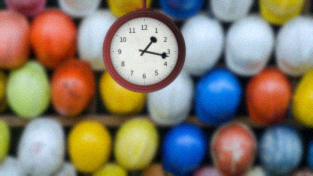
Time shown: {"hour": 1, "minute": 17}
